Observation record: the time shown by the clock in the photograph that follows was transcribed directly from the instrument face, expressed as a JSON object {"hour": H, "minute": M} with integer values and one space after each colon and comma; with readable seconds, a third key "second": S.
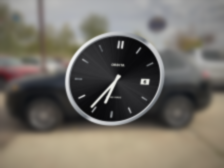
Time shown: {"hour": 6, "minute": 36}
